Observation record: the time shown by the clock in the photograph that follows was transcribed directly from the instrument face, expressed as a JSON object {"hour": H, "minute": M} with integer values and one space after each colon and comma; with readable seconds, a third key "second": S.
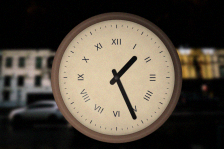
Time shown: {"hour": 1, "minute": 26}
